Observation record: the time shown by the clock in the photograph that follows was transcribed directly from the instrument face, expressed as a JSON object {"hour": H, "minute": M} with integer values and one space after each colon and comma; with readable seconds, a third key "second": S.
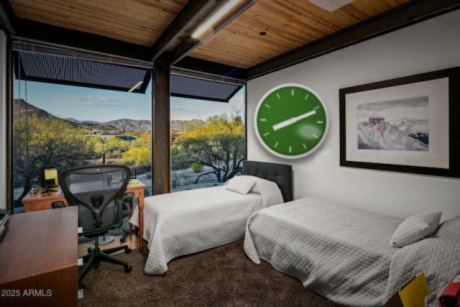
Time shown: {"hour": 8, "minute": 11}
